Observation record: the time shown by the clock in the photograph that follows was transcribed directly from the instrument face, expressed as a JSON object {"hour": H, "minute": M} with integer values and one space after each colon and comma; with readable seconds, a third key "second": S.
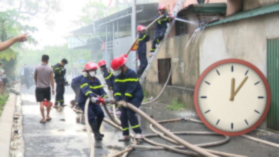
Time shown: {"hour": 12, "minute": 6}
